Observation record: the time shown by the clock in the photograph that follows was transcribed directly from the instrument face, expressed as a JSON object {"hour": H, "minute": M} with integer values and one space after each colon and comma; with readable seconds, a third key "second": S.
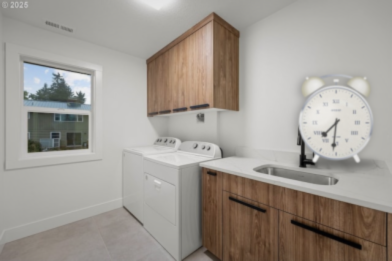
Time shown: {"hour": 7, "minute": 31}
